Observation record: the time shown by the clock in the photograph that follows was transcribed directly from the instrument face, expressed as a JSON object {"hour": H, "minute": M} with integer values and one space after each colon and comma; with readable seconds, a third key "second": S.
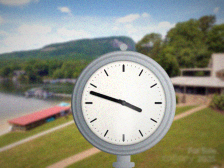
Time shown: {"hour": 3, "minute": 48}
